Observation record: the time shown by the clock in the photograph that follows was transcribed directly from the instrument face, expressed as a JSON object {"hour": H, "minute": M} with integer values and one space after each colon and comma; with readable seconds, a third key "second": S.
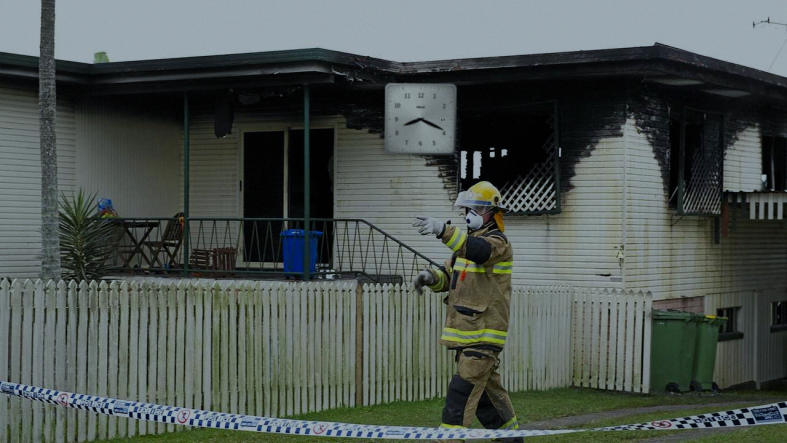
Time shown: {"hour": 8, "minute": 19}
